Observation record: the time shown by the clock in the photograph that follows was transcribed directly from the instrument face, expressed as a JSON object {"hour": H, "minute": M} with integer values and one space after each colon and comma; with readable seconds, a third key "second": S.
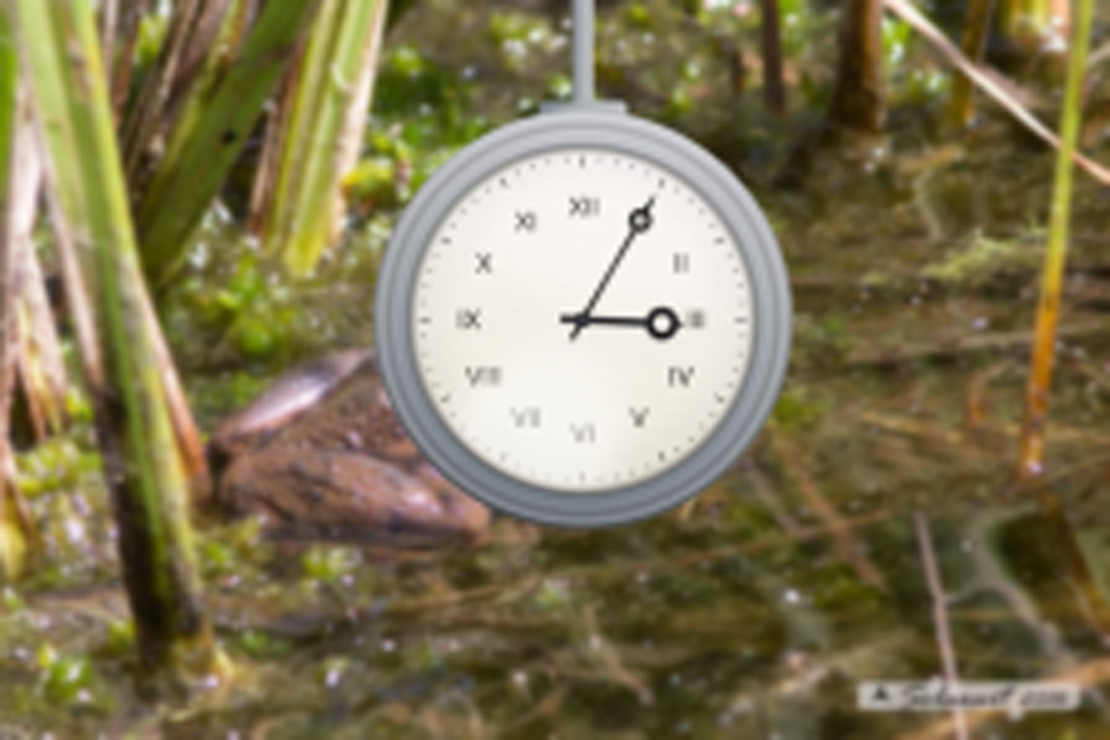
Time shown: {"hour": 3, "minute": 5}
